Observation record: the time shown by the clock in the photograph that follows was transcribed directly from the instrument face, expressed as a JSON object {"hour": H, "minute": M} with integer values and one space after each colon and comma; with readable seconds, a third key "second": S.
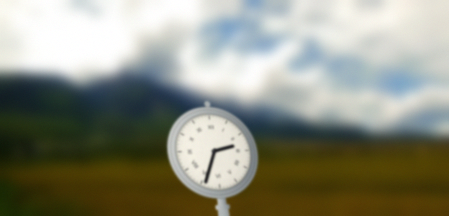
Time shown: {"hour": 2, "minute": 34}
